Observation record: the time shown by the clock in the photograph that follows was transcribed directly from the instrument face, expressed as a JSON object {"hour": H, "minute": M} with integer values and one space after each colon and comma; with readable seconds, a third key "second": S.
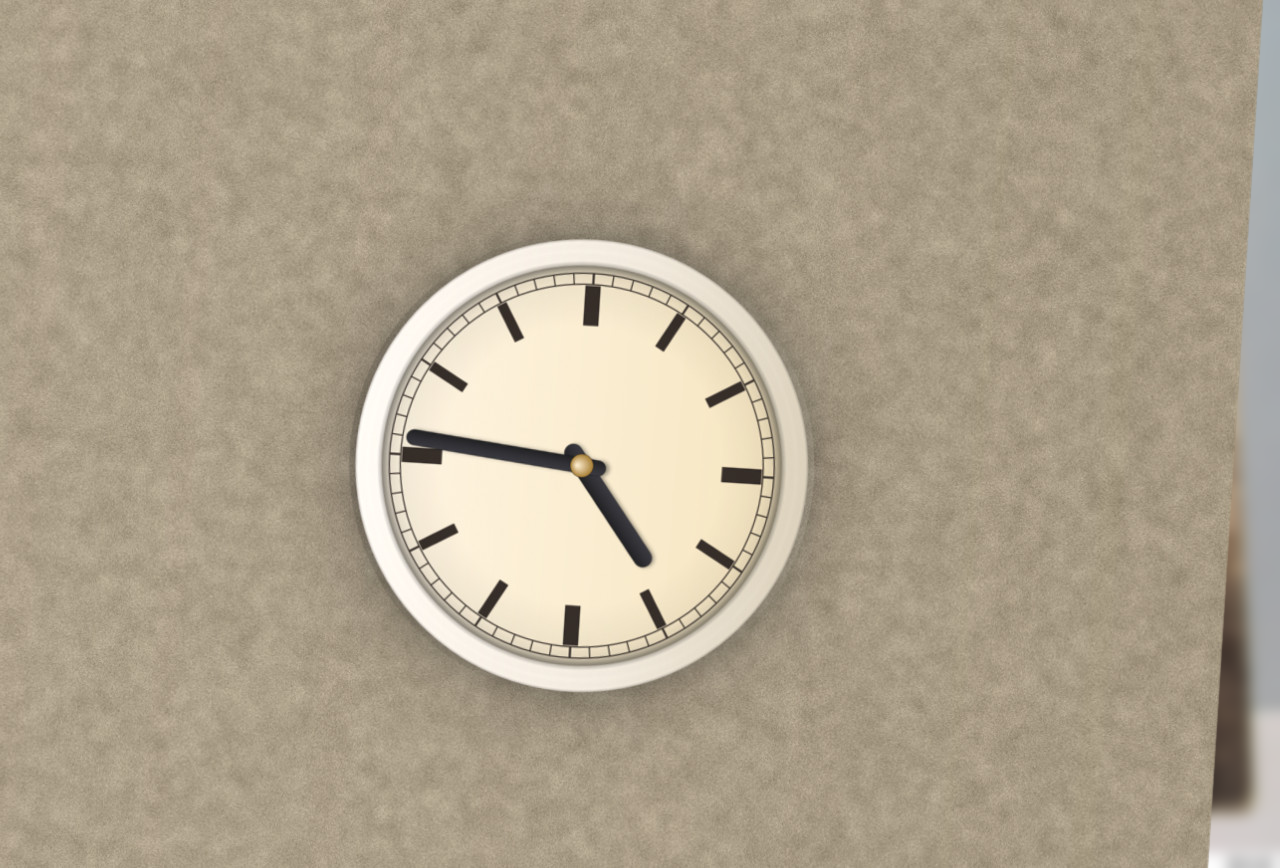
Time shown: {"hour": 4, "minute": 46}
